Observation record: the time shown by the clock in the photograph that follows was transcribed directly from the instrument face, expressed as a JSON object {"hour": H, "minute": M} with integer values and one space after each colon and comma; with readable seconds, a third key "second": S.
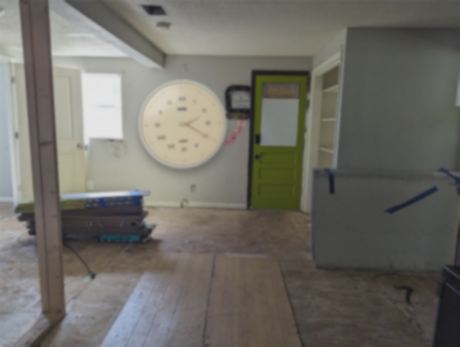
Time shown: {"hour": 2, "minute": 20}
